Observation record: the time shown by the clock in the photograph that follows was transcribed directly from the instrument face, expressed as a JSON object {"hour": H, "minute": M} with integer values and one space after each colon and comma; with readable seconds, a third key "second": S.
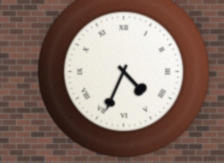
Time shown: {"hour": 4, "minute": 34}
